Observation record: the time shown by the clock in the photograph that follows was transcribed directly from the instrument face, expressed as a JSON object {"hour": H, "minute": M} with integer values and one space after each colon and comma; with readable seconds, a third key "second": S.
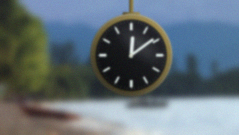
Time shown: {"hour": 12, "minute": 9}
